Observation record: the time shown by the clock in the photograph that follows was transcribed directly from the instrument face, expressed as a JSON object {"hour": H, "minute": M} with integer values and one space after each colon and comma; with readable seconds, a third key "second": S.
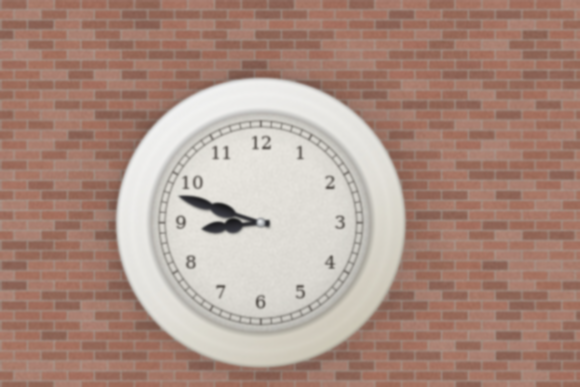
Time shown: {"hour": 8, "minute": 48}
